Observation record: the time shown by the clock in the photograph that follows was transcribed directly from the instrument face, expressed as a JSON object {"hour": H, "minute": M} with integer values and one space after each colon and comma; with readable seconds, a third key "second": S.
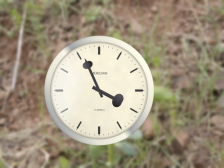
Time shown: {"hour": 3, "minute": 56}
